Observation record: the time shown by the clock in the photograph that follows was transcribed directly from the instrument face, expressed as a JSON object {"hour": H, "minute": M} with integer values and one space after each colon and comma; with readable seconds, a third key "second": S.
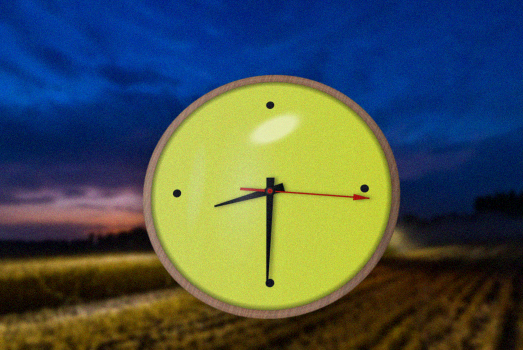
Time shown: {"hour": 8, "minute": 30, "second": 16}
